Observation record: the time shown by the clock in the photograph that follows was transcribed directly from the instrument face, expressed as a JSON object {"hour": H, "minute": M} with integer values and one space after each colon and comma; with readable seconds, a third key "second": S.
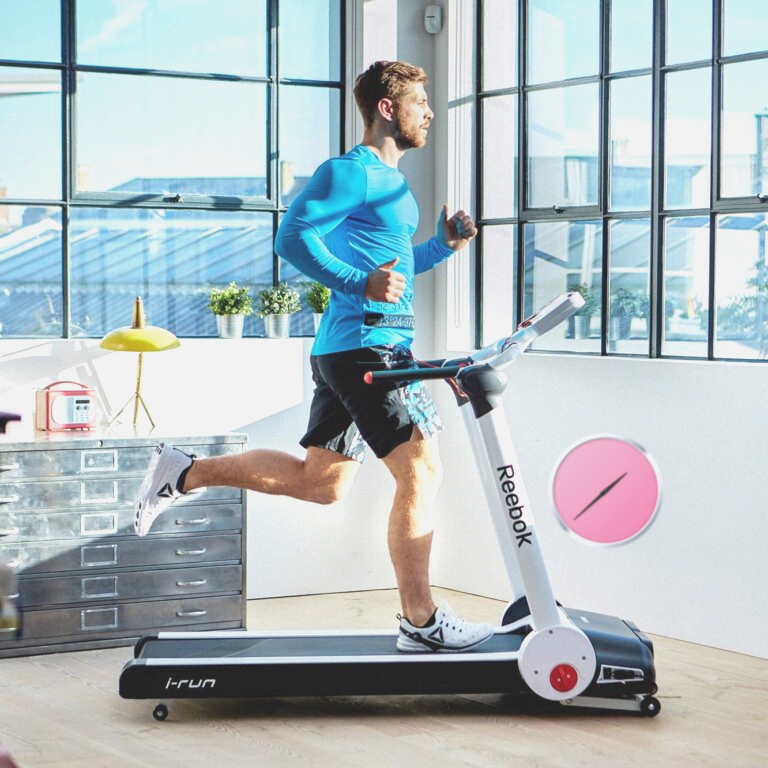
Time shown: {"hour": 1, "minute": 38}
